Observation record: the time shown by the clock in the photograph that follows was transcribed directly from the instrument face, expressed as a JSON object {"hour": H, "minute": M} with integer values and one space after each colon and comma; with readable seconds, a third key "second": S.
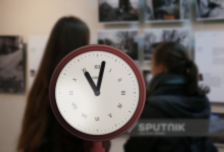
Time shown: {"hour": 11, "minute": 2}
